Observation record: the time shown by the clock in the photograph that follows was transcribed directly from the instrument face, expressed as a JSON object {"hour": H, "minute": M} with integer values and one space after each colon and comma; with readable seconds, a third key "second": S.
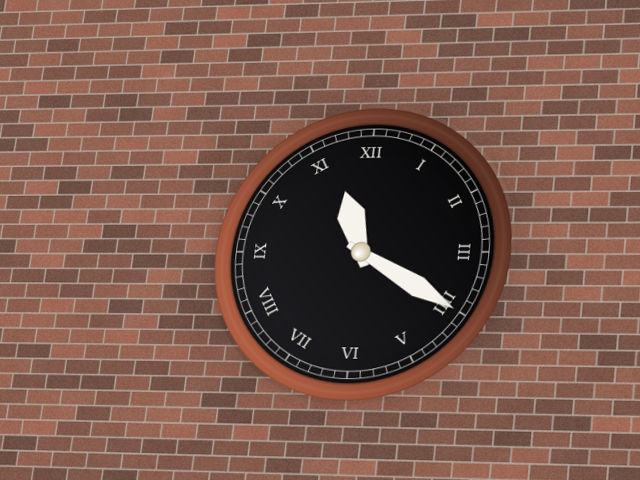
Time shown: {"hour": 11, "minute": 20}
